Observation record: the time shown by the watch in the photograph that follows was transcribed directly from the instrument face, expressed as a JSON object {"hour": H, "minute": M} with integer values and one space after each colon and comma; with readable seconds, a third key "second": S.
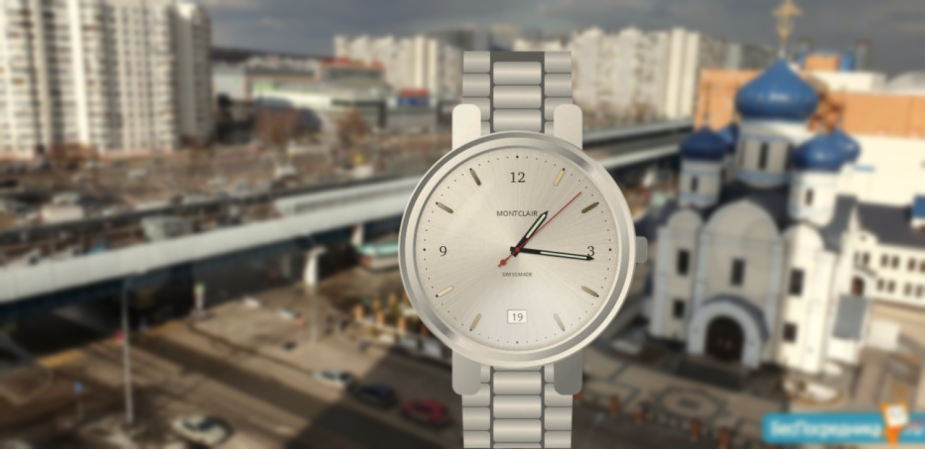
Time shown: {"hour": 1, "minute": 16, "second": 8}
